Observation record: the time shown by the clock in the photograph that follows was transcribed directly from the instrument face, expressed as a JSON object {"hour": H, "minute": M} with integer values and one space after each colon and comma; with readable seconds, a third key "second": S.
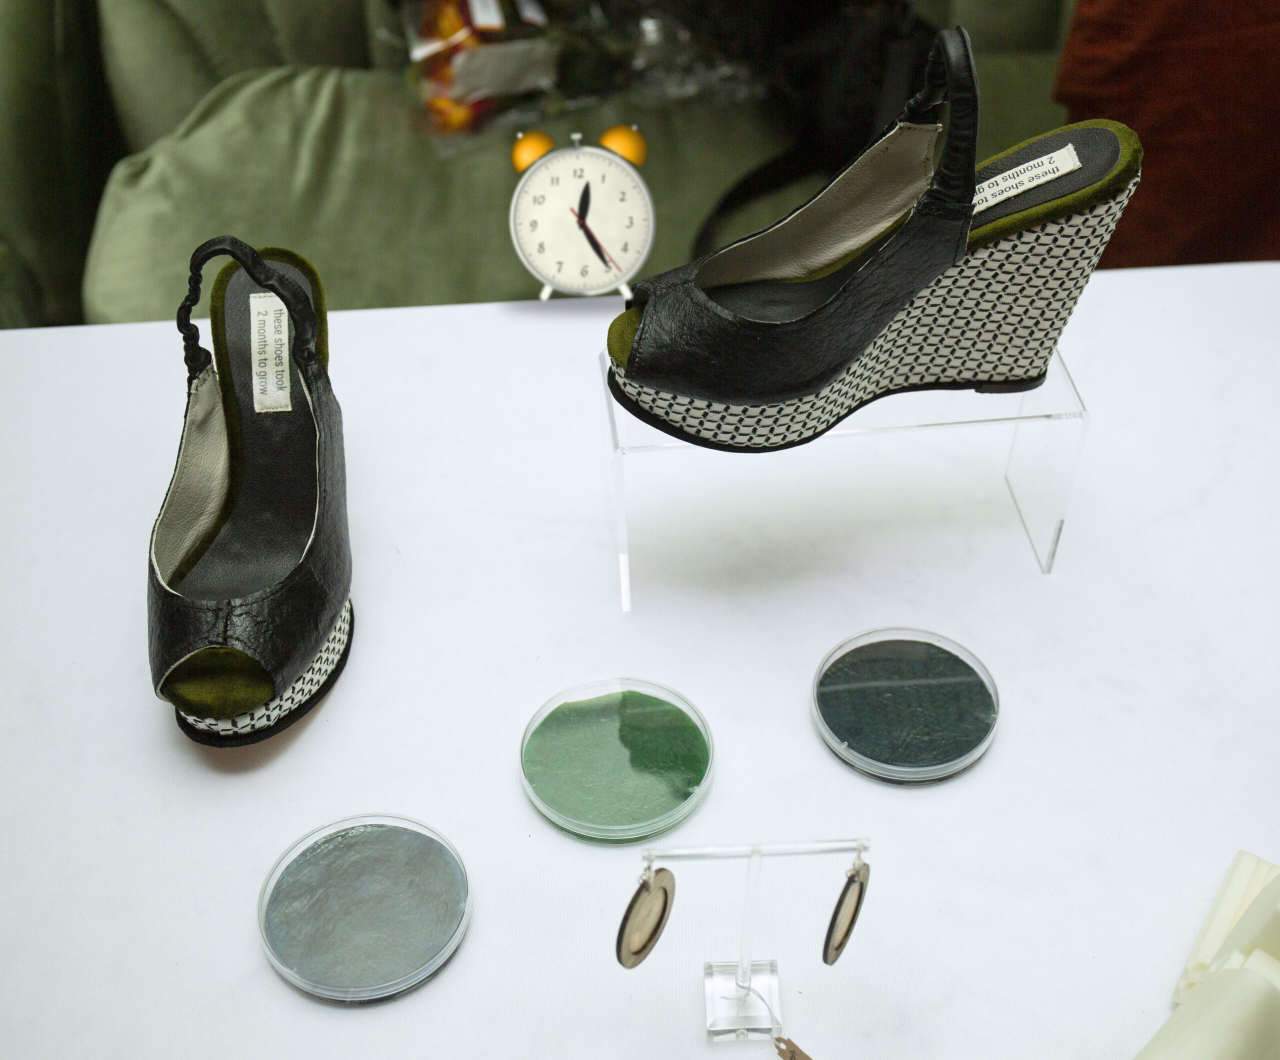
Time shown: {"hour": 12, "minute": 25, "second": 24}
